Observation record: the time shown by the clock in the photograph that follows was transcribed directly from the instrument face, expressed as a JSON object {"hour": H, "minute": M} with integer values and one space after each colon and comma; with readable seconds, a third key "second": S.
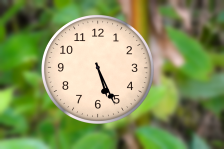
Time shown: {"hour": 5, "minute": 26}
